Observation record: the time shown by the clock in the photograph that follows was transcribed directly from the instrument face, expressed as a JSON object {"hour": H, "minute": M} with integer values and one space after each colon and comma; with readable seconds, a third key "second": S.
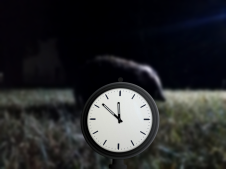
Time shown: {"hour": 11, "minute": 52}
